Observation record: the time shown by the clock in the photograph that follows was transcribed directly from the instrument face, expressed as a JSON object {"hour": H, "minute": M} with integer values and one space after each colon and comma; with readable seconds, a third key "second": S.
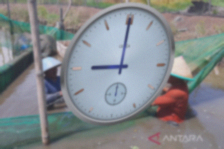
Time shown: {"hour": 9, "minute": 0}
